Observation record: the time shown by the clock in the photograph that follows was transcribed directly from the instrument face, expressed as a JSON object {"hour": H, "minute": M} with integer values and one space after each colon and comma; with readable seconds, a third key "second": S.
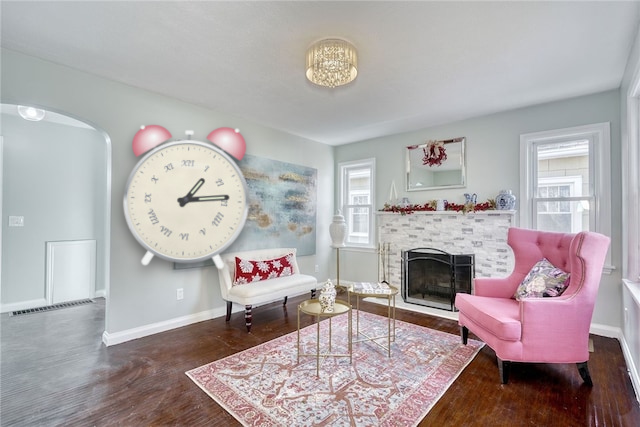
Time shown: {"hour": 1, "minute": 14}
